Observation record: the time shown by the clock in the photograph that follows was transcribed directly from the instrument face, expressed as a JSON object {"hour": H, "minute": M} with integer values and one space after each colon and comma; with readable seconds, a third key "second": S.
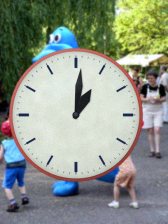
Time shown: {"hour": 1, "minute": 1}
